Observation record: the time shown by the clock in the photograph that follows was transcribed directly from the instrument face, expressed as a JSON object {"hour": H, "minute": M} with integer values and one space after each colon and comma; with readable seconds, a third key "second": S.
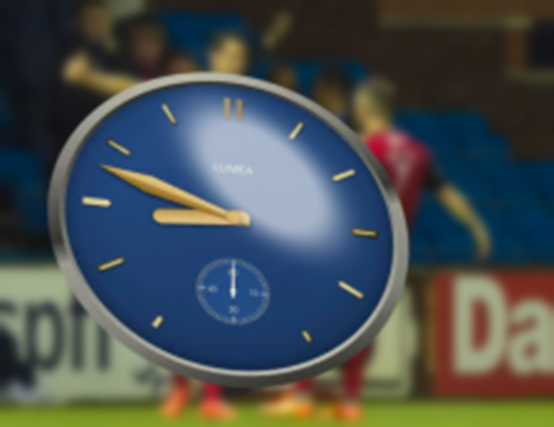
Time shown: {"hour": 8, "minute": 48}
